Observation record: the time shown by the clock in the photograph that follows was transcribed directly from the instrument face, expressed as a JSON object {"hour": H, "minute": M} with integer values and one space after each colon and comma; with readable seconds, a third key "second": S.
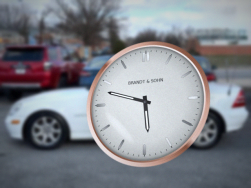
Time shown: {"hour": 5, "minute": 48}
